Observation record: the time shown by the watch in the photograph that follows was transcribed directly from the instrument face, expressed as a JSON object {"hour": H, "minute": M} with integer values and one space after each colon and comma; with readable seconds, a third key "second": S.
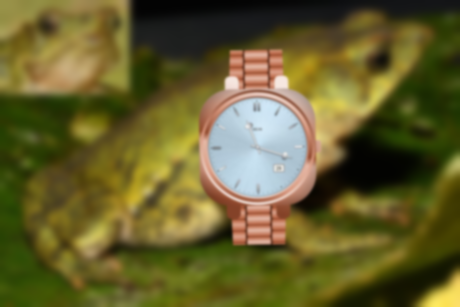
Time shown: {"hour": 11, "minute": 18}
